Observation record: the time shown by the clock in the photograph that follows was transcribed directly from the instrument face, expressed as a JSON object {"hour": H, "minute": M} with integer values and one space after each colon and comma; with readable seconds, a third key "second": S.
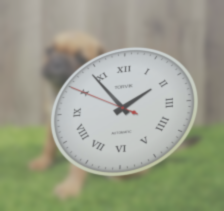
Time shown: {"hour": 1, "minute": 53, "second": 50}
